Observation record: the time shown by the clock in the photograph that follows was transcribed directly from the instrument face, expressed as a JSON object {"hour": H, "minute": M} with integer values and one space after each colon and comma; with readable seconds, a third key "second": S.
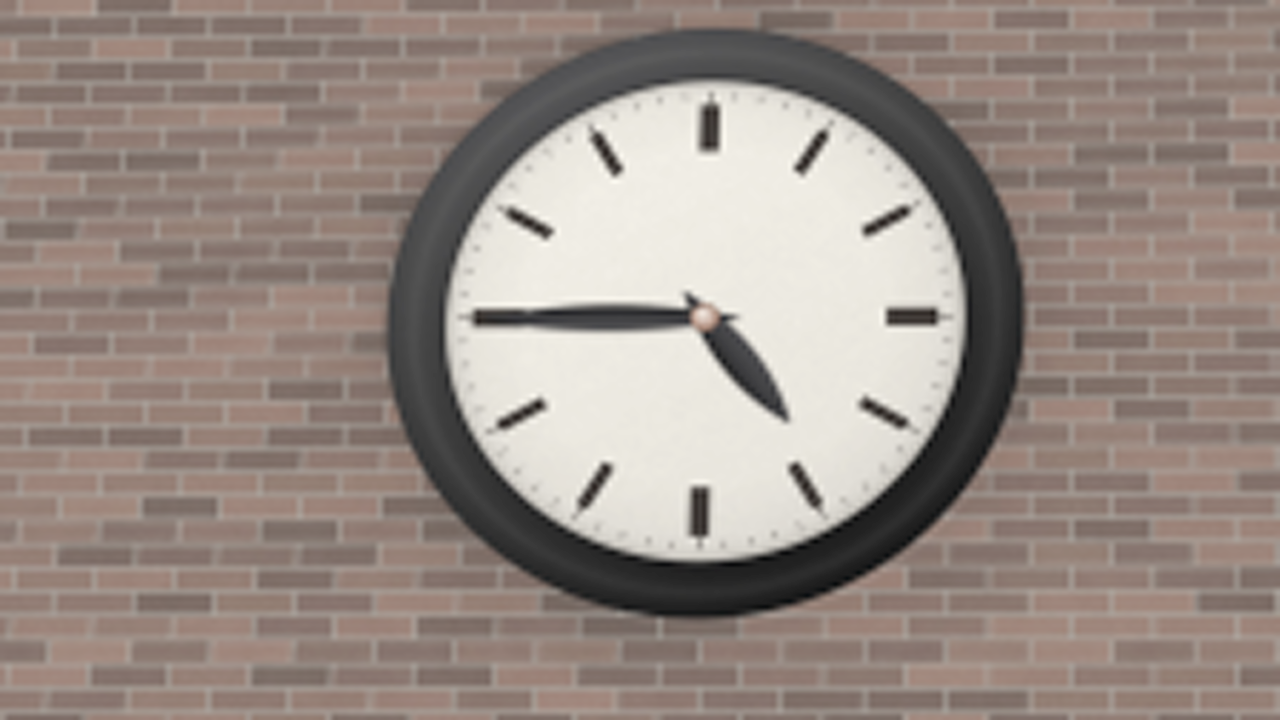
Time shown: {"hour": 4, "minute": 45}
